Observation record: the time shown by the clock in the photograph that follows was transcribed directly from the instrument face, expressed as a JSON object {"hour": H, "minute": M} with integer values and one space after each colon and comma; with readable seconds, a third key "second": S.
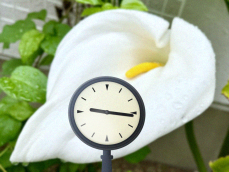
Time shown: {"hour": 9, "minute": 16}
